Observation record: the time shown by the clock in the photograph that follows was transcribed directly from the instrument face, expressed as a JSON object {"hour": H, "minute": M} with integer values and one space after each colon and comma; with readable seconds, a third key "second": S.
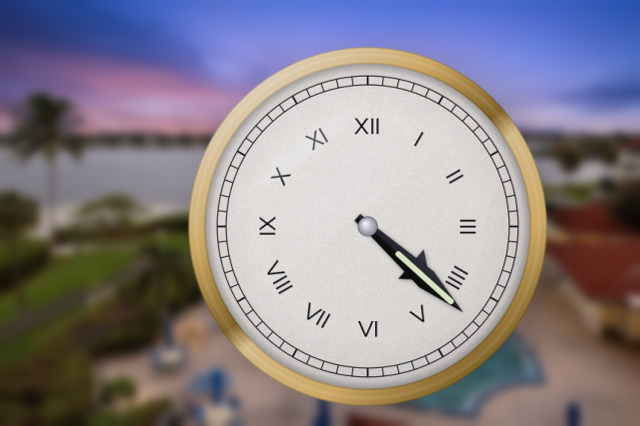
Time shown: {"hour": 4, "minute": 22}
